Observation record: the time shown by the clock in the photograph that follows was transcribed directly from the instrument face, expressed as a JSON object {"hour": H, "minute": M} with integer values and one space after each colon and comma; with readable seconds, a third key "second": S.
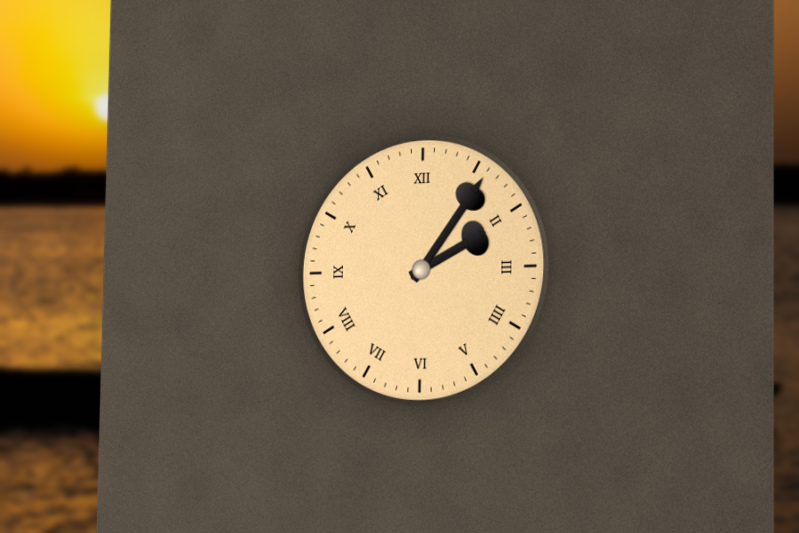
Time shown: {"hour": 2, "minute": 6}
